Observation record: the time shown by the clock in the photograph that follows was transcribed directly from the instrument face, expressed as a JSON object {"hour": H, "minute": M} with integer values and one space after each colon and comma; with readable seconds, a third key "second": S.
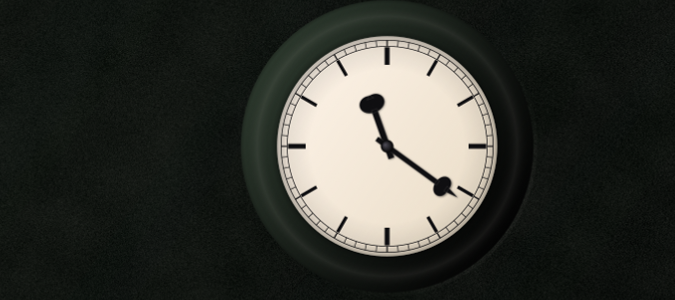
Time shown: {"hour": 11, "minute": 21}
